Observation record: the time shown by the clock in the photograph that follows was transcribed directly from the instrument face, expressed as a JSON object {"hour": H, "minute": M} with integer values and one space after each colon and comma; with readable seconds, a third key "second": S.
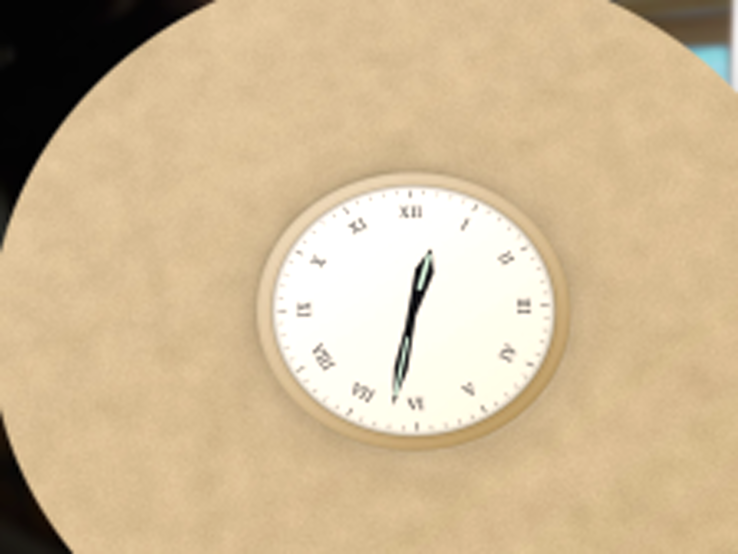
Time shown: {"hour": 12, "minute": 32}
